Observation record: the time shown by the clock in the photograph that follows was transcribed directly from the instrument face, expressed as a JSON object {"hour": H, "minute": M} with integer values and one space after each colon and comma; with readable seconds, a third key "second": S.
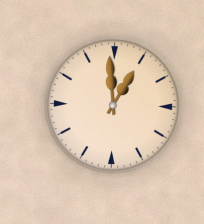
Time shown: {"hour": 12, "minute": 59}
